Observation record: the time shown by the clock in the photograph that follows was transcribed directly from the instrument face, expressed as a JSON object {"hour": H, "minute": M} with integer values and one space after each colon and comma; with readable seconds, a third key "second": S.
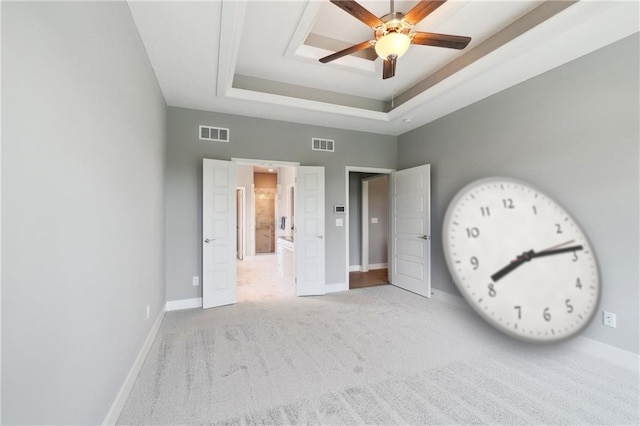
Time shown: {"hour": 8, "minute": 14, "second": 13}
